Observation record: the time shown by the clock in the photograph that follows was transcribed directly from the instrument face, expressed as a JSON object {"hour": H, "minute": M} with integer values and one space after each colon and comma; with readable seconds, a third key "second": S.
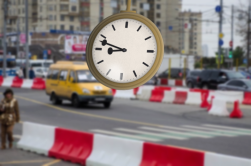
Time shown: {"hour": 8, "minute": 48}
